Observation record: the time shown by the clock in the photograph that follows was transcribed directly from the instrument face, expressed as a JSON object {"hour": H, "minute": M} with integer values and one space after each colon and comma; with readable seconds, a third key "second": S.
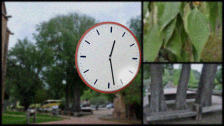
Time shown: {"hour": 12, "minute": 28}
